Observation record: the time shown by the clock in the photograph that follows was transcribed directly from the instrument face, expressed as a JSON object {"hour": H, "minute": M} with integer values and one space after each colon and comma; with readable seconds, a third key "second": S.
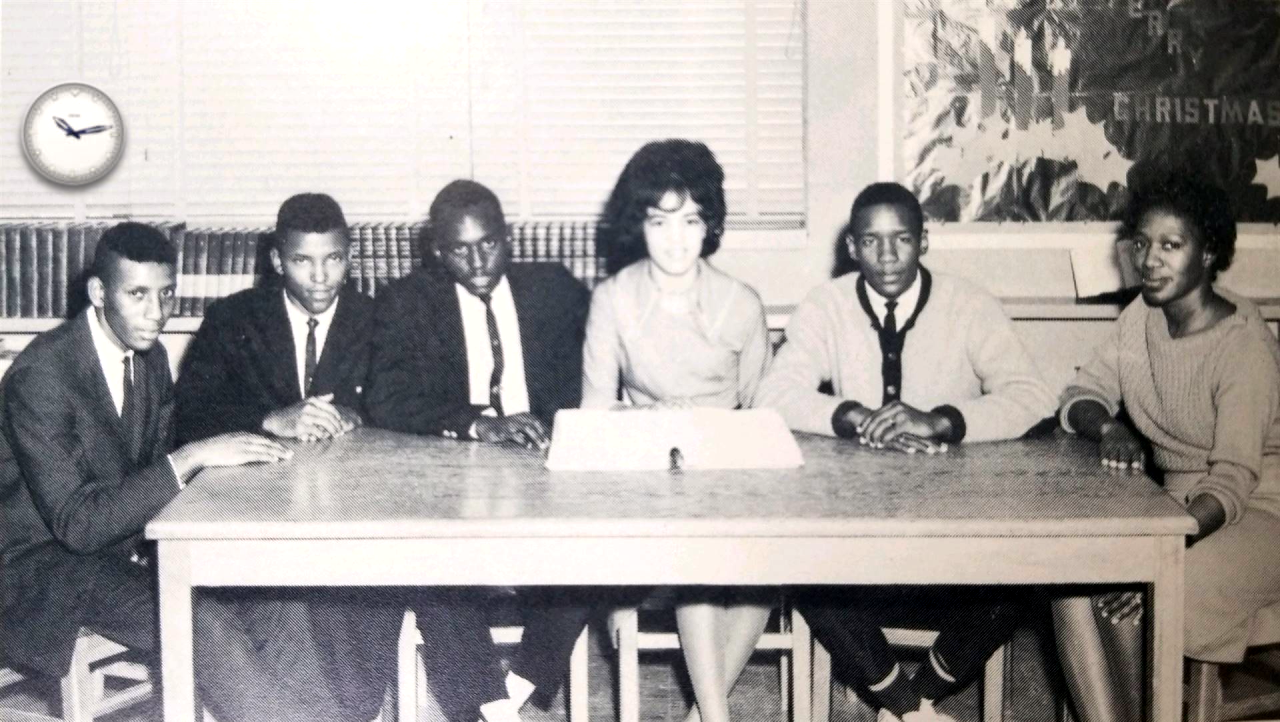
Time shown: {"hour": 10, "minute": 13}
